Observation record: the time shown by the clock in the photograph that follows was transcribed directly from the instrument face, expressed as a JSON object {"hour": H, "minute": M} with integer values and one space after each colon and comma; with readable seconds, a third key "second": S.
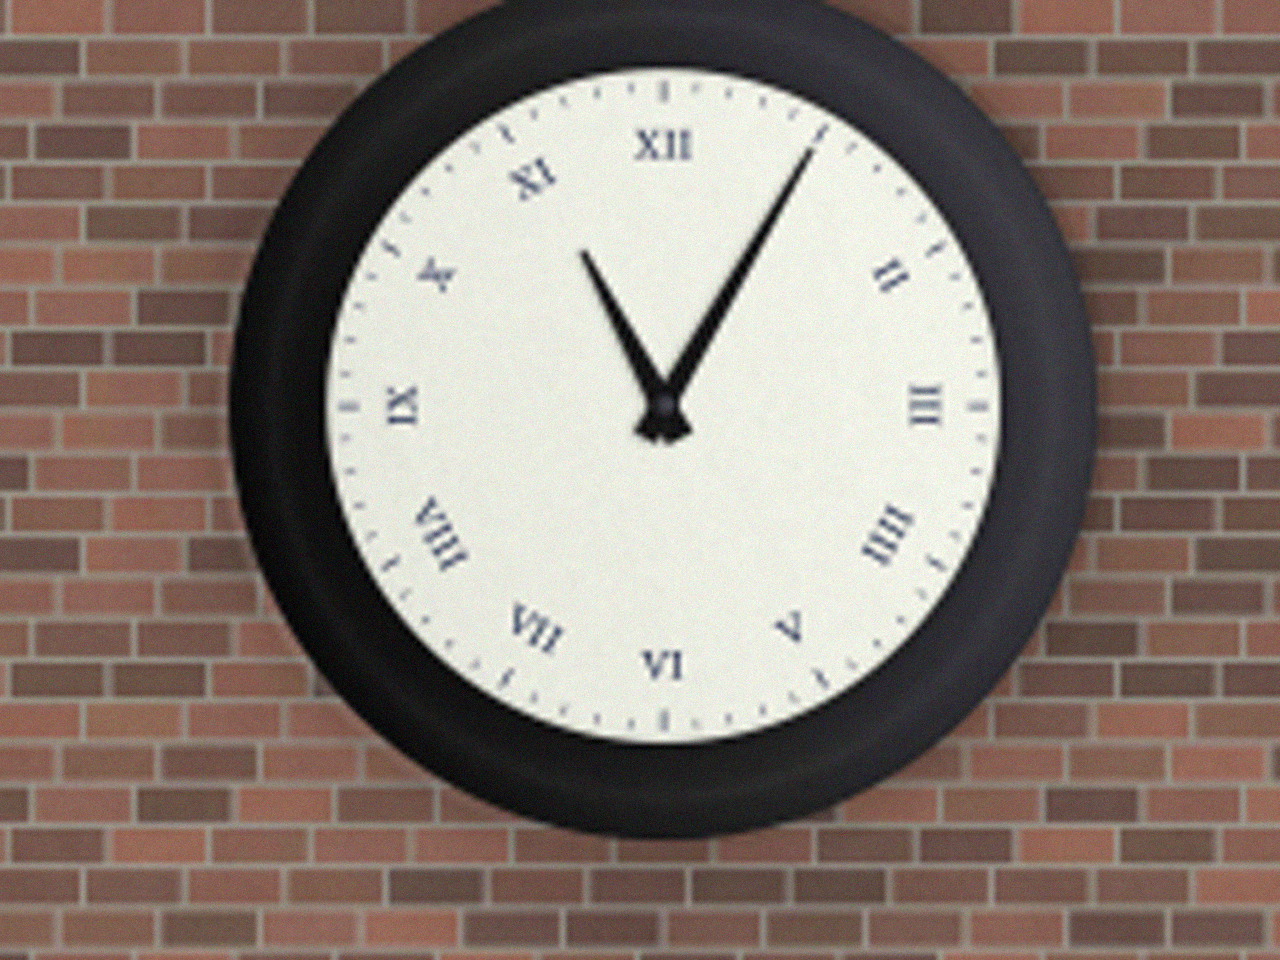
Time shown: {"hour": 11, "minute": 5}
